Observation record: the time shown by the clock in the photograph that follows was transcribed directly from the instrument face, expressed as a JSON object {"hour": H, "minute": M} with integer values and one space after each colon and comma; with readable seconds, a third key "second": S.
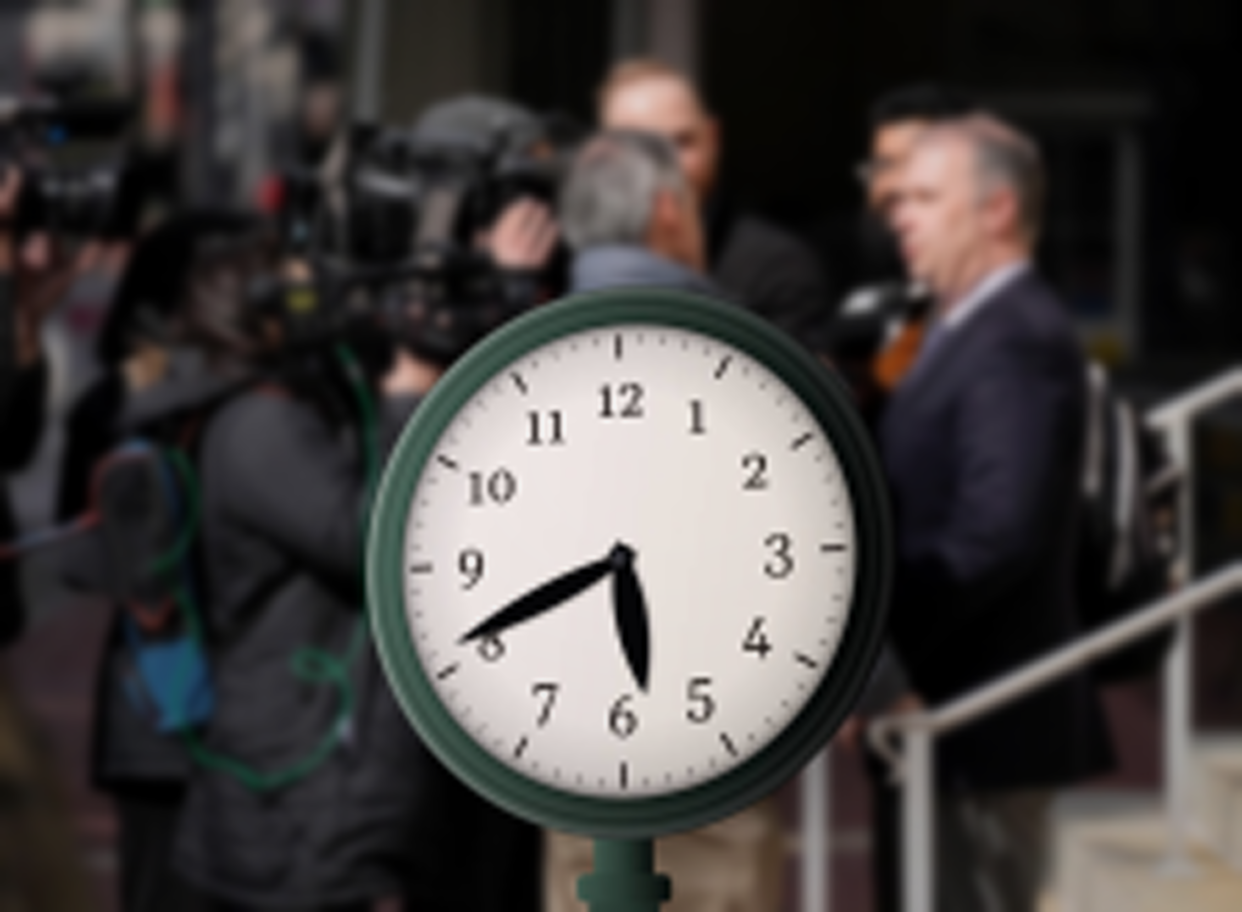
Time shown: {"hour": 5, "minute": 41}
